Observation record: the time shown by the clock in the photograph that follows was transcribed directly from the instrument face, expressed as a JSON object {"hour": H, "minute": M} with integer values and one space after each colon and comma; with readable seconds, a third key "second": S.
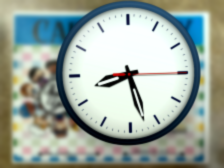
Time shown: {"hour": 8, "minute": 27, "second": 15}
